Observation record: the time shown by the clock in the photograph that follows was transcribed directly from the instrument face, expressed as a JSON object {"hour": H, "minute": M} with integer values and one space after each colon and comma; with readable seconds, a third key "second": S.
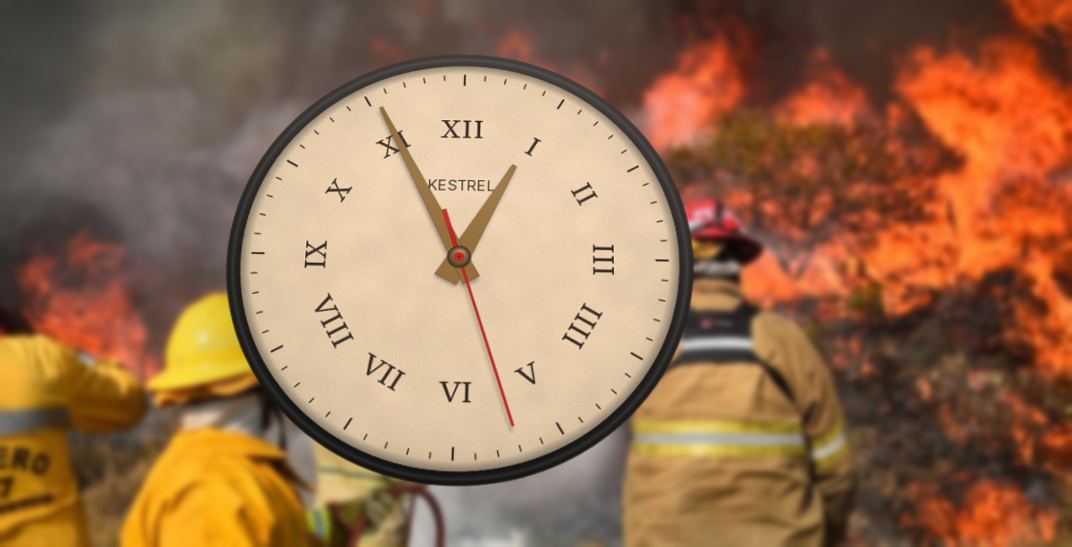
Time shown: {"hour": 12, "minute": 55, "second": 27}
